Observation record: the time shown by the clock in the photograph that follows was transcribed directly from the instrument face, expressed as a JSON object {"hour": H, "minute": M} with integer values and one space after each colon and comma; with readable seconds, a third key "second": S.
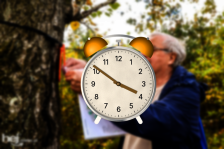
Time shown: {"hour": 3, "minute": 51}
